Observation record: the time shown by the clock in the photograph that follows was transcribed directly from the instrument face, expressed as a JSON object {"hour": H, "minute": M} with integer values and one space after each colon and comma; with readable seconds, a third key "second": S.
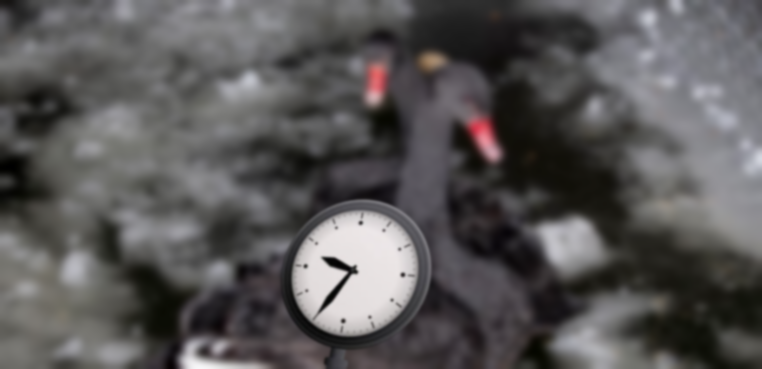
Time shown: {"hour": 9, "minute": 35}
